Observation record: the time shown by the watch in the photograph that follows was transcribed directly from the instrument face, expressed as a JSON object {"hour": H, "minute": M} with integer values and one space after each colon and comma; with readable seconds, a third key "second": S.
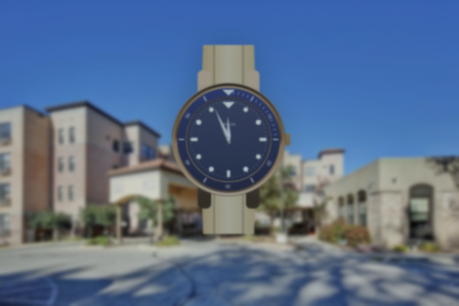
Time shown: {"hour": 11, "minute": 56}
